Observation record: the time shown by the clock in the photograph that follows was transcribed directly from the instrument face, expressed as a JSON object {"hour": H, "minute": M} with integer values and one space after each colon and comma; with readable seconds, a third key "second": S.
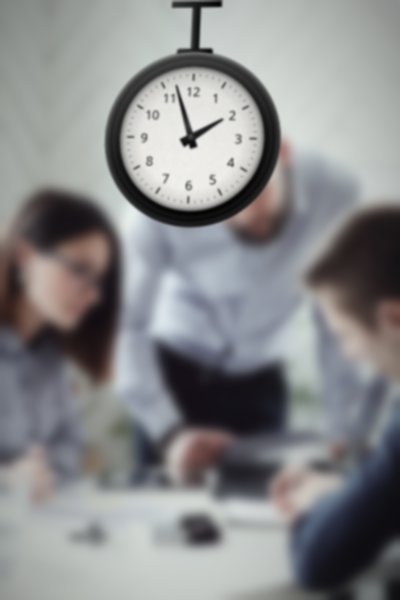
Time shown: {"hour": 1, "minute": 57}
